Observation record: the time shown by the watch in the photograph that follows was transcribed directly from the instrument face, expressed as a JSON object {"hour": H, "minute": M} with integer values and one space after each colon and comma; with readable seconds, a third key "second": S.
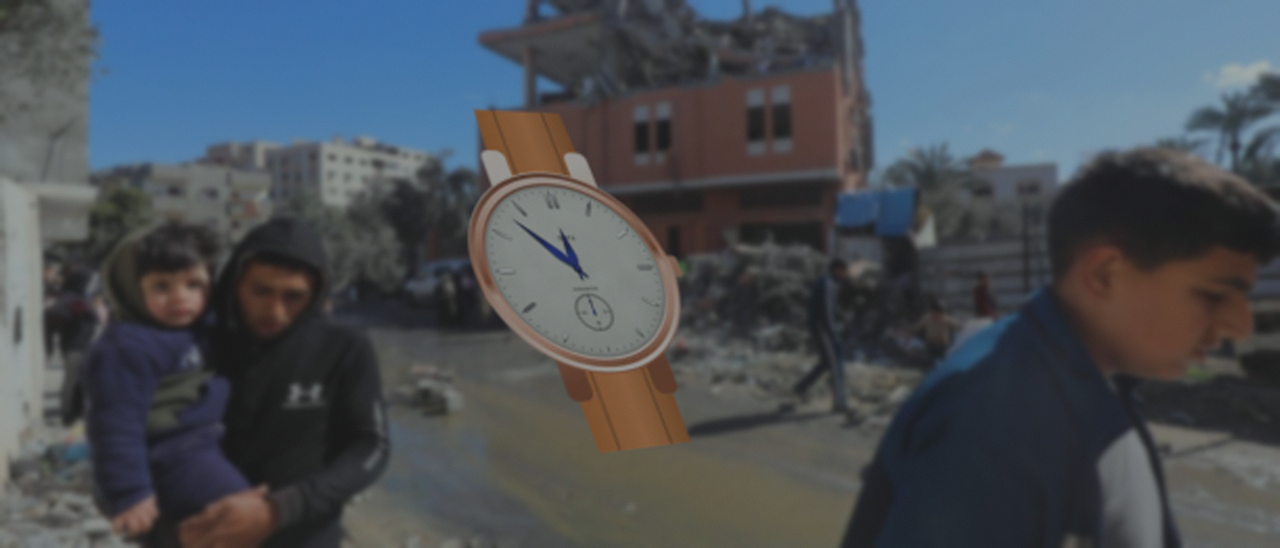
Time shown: {"hour": 11, "minute": 53}
